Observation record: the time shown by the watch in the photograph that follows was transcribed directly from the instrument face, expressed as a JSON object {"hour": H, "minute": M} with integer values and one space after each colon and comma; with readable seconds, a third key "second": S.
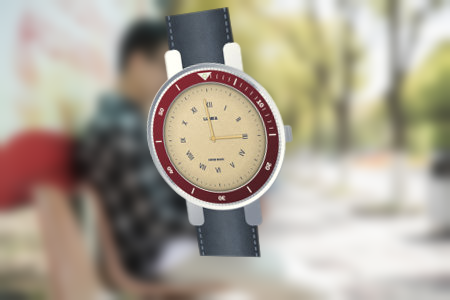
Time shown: {"hour": 2, "minute": 59}
